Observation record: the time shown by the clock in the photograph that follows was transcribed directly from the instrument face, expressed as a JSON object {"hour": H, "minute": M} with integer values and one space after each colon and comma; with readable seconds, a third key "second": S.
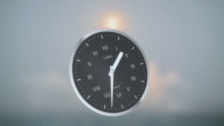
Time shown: {"hour": 1, "minute": 33}
